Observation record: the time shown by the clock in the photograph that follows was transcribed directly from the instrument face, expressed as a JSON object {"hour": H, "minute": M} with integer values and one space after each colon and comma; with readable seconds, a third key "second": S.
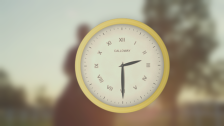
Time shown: {"hour": 2, "minute": 30}
